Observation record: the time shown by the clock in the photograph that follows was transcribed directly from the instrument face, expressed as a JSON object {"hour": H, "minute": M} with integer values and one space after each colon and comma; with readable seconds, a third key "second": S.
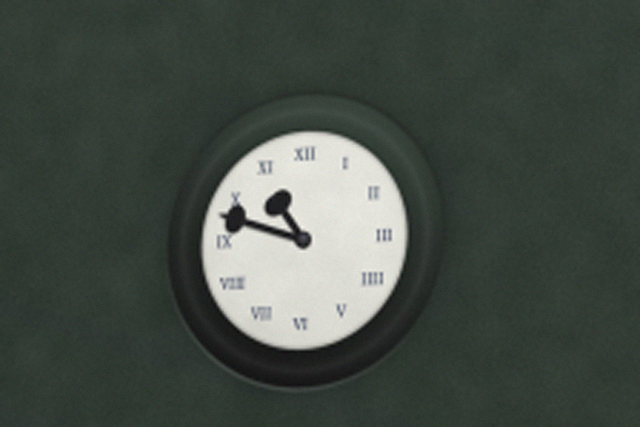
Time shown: {"hour": 10, "minute": 48}
